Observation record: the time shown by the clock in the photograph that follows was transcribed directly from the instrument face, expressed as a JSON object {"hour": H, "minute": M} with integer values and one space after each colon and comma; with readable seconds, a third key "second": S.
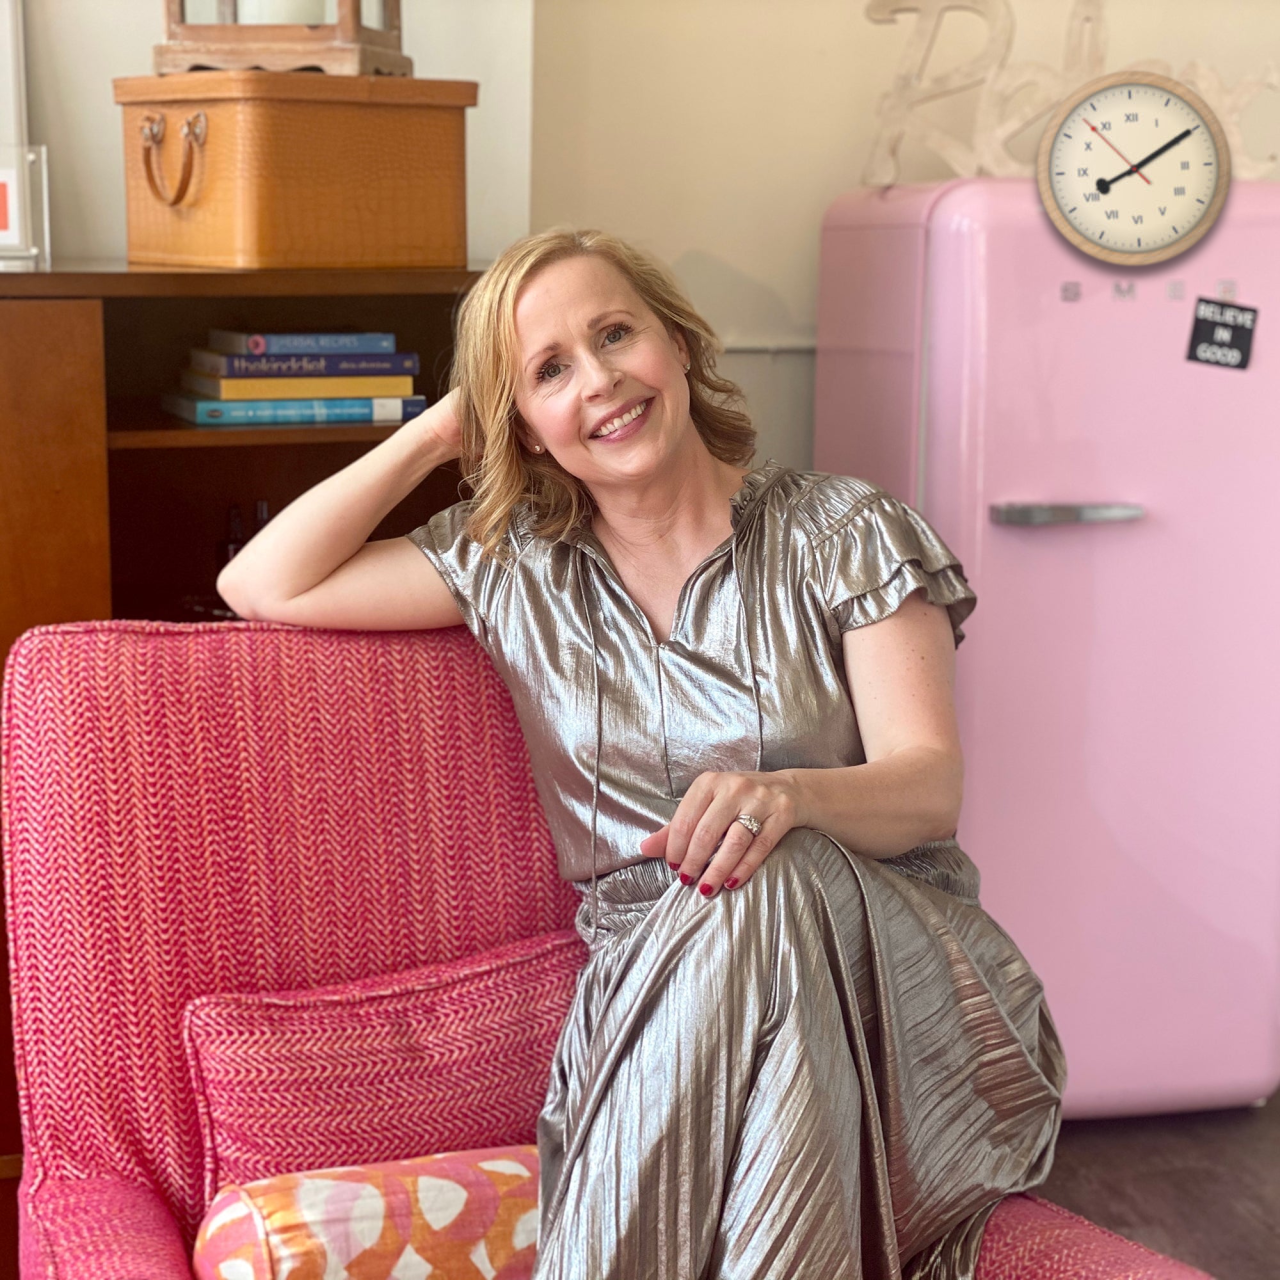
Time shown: {"hour": 8, "minute": 9, "second": 53}
